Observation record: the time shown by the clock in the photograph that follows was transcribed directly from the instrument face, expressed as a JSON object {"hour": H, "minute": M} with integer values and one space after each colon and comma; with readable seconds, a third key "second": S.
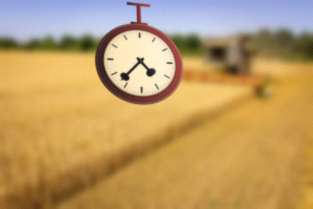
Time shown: {"hour": 4, "minute": 37}
